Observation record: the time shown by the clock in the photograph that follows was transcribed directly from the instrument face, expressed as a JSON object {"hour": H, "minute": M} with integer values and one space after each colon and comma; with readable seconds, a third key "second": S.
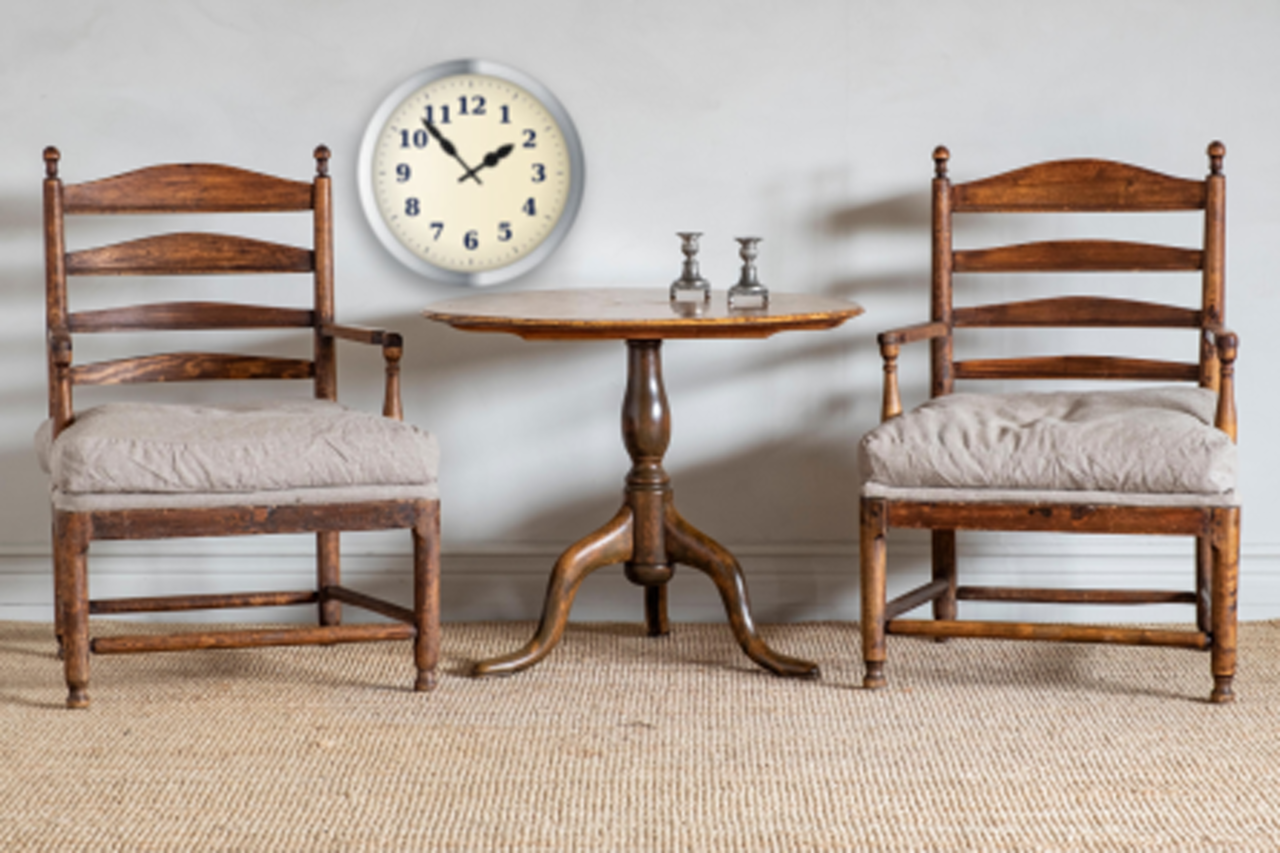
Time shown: {"hour": 1, "minute": 53}
